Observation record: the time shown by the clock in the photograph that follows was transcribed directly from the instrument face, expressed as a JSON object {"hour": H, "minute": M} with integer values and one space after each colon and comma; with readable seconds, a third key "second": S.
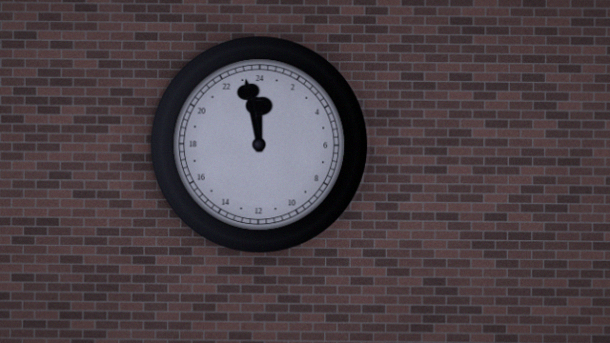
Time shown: {"hour": 23, "minute": 58}
